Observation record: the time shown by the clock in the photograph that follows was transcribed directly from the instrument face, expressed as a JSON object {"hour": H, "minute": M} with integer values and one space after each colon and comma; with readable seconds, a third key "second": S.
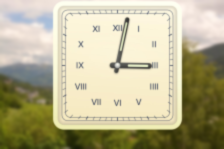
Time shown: {"hour": 3, "minute": 2}
